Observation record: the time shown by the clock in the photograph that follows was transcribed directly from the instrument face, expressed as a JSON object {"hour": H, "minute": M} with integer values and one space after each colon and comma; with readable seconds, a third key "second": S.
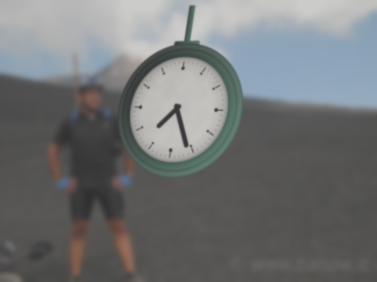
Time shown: {"hour": 7, "minute": 26}
